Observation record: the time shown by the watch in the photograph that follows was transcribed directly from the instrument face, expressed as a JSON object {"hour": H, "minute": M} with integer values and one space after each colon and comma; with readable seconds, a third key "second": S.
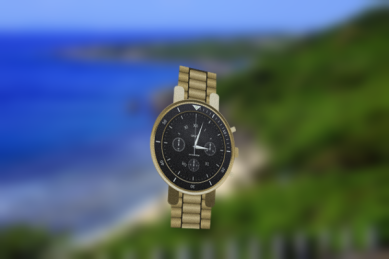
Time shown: {"hour": 3, "minute": 3}
